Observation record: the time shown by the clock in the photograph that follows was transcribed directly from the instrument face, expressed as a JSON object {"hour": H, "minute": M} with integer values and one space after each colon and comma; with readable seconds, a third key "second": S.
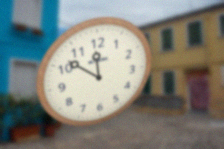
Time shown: {"hour": 11, "minute": 52}
